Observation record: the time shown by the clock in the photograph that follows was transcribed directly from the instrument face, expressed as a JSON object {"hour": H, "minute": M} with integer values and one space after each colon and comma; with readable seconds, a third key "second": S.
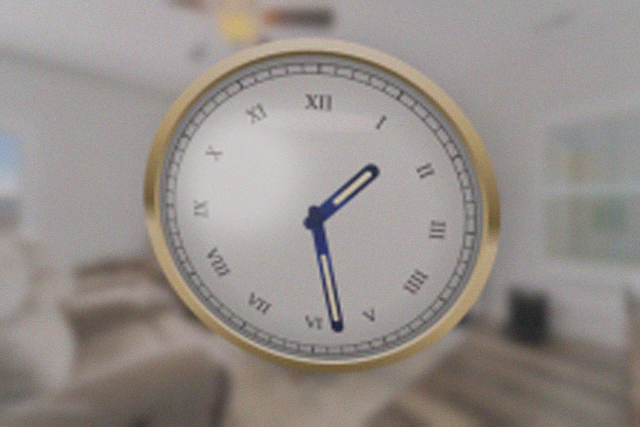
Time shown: {"hour": 1, "minute": 28}
